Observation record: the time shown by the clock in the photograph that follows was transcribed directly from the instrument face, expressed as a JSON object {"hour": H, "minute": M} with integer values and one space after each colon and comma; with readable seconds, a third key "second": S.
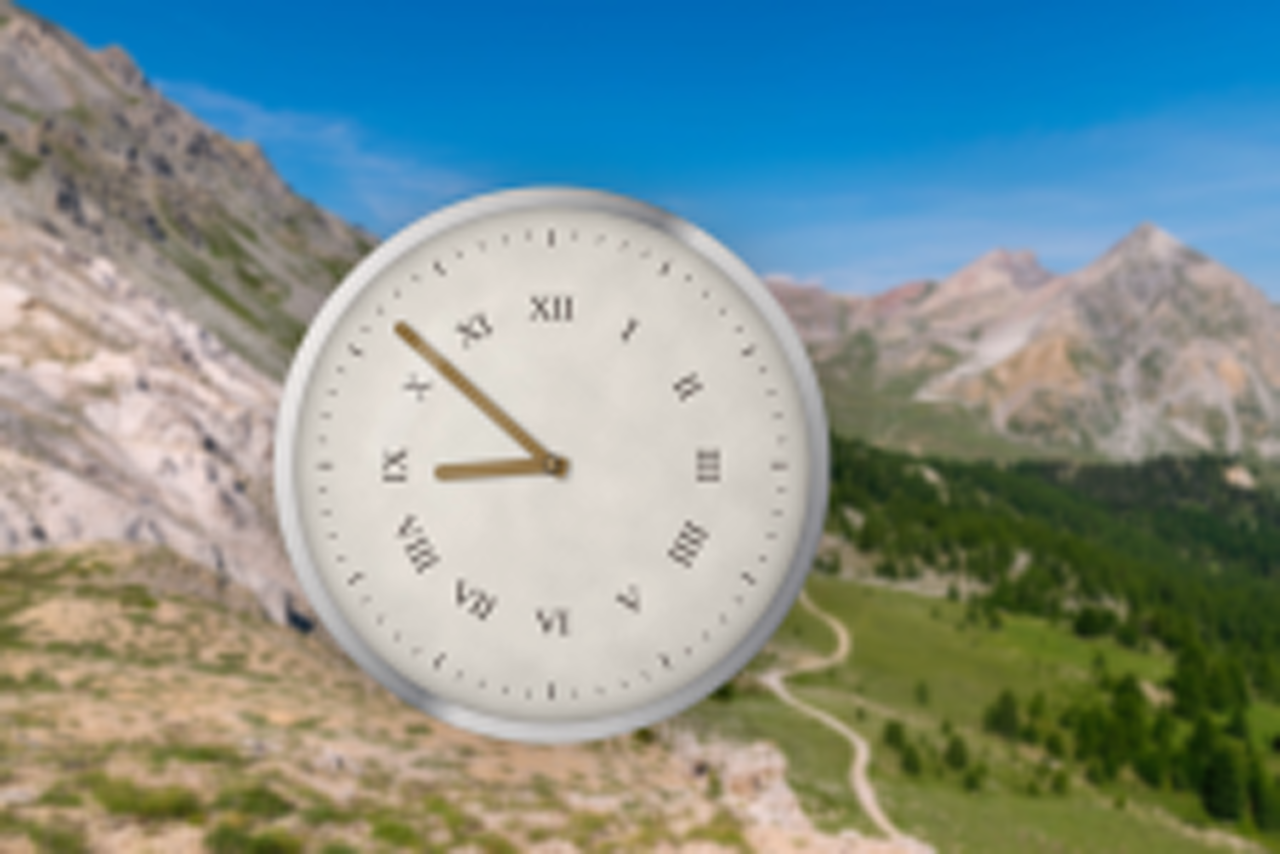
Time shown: {"hour": 8, "minute": 52}
